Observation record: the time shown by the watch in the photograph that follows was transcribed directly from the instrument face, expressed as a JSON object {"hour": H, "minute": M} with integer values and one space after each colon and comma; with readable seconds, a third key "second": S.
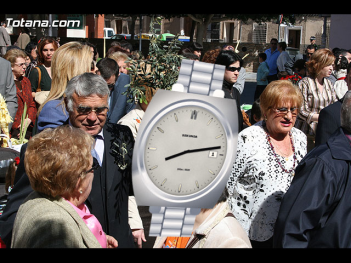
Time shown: {"hour": 8, "minute": 13}
